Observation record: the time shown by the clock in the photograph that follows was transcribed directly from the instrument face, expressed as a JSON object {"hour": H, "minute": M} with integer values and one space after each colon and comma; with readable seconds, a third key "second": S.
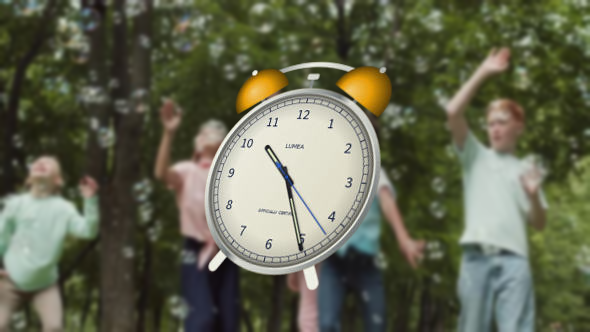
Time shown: {"hour": 10, "minute": 25, "second": 22}
